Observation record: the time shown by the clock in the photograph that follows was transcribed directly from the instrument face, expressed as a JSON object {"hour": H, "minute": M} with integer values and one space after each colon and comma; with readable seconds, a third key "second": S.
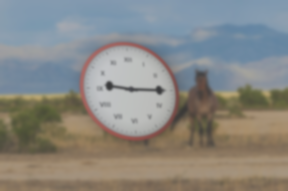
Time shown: {"hour": 9, "minute": 15}
